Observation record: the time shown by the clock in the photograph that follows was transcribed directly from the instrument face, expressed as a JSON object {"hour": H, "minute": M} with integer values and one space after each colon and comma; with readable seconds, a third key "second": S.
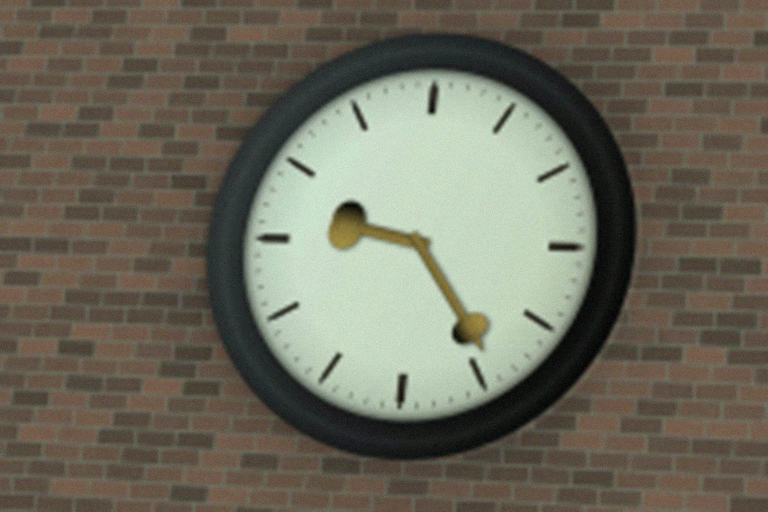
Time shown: {"hour": 9, "minute": 24}
